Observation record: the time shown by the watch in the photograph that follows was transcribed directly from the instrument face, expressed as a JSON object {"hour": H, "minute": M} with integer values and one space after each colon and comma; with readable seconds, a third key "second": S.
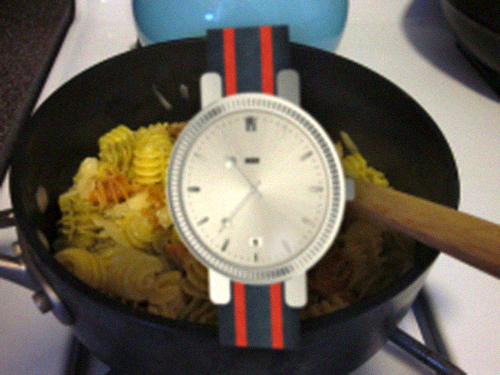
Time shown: {"hour": 10, "minute": 37}
